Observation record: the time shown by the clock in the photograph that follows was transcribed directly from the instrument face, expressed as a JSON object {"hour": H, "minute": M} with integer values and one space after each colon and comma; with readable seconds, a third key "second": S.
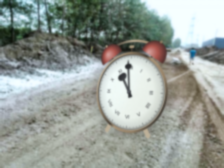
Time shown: {"hour": 10, "minute": 59}
